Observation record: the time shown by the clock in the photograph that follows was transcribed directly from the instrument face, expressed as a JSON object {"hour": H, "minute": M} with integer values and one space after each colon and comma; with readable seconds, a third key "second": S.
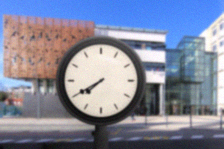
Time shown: {"hour": 7, "minute": 40}
